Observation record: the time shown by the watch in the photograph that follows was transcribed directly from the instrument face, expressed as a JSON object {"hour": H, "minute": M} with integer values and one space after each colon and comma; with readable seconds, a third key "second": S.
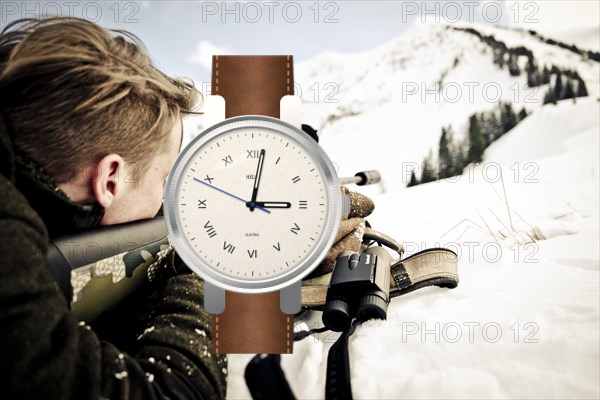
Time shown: {"hour": 3, "minute": 1, "second": 49}
